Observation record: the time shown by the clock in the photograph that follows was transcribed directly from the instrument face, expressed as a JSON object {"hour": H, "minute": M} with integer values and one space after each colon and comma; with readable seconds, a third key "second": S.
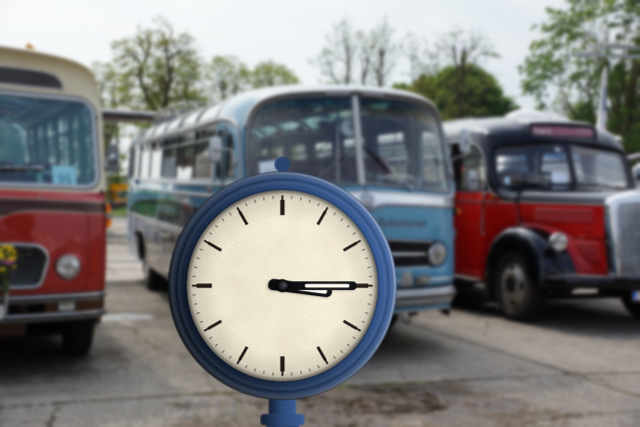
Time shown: {"hour": 3, "minute": 15}
